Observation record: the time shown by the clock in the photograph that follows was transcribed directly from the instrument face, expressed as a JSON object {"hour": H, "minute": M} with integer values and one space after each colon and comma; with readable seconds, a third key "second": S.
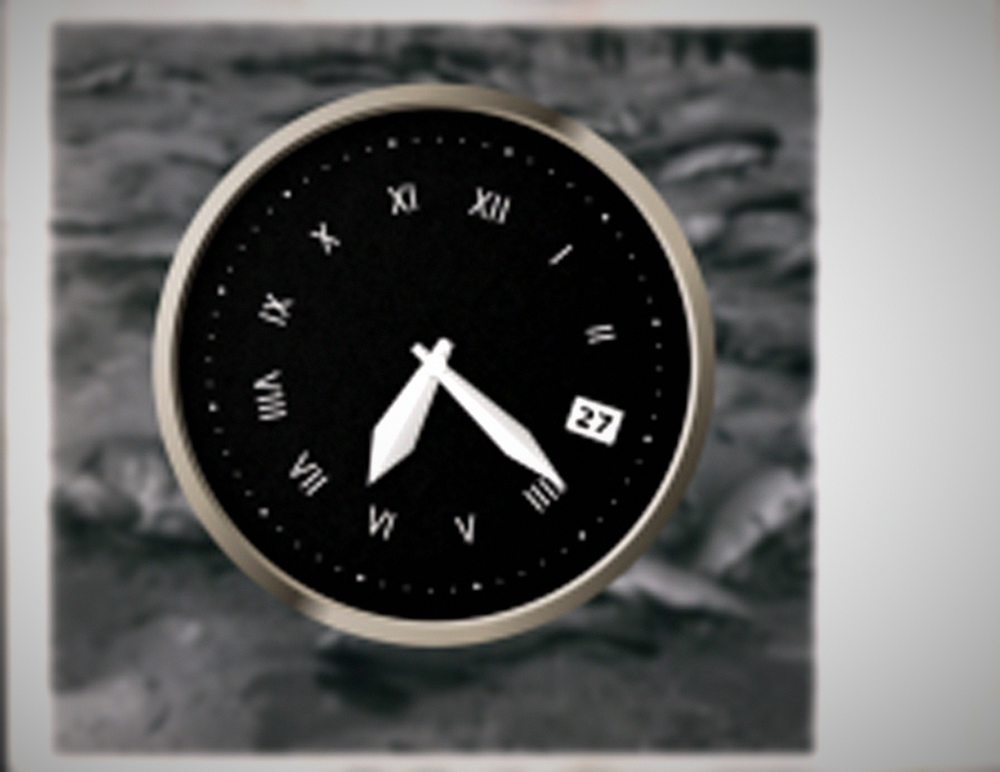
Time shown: {"hour": 6, "minute": 19}
